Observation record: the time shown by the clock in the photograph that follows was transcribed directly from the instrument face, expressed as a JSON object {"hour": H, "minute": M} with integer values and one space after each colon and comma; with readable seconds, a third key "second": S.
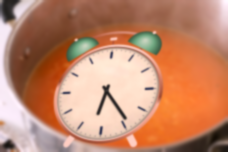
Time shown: {"hour": 6, "minute": 24}
